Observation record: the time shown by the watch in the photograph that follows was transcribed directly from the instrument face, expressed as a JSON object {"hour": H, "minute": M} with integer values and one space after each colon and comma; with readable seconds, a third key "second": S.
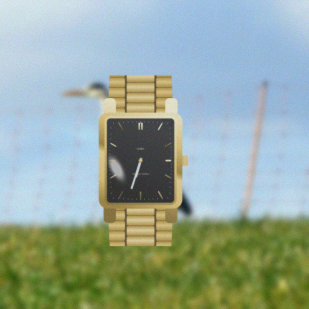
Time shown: {"hour": 6, "minute": 33}
